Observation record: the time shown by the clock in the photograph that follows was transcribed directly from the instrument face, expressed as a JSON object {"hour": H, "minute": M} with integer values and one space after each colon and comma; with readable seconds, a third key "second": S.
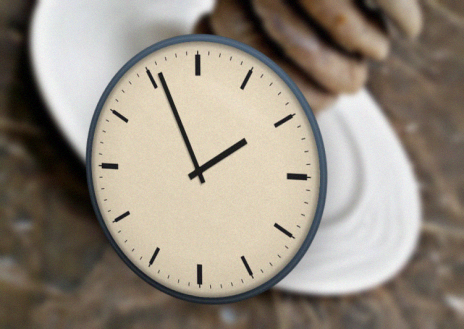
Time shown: {"hour": 1, "minute": 56}
